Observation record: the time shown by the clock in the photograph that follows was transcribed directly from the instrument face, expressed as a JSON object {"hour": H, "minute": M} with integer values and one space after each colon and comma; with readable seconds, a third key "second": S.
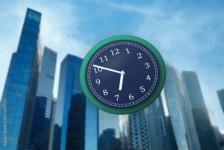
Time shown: {"hour": 6, "minute": 51}
